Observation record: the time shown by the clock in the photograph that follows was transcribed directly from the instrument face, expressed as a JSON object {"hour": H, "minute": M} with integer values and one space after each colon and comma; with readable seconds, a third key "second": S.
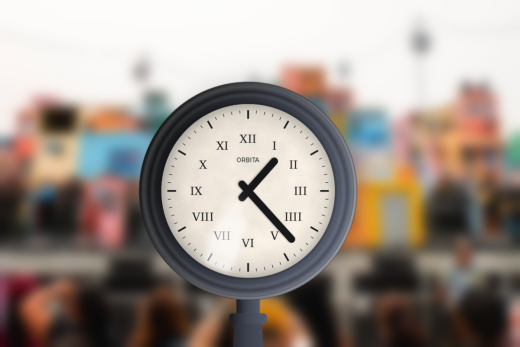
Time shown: {"hour": 1, "minute": 23}
